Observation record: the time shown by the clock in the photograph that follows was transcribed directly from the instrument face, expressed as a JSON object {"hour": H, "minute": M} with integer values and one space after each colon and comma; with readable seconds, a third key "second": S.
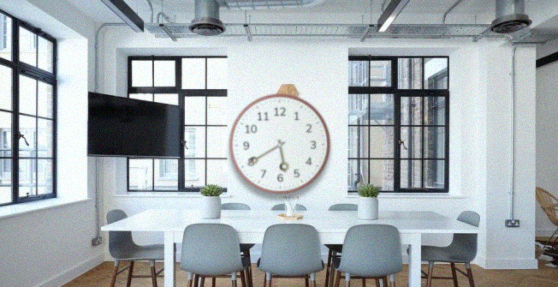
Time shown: {"hour": 5, "minute": 40}
